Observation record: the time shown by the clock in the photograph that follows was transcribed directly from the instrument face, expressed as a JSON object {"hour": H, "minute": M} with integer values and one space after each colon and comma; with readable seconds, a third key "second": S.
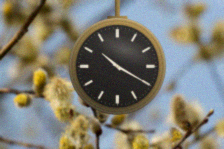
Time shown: {"hour": 10, "minute": 20}
